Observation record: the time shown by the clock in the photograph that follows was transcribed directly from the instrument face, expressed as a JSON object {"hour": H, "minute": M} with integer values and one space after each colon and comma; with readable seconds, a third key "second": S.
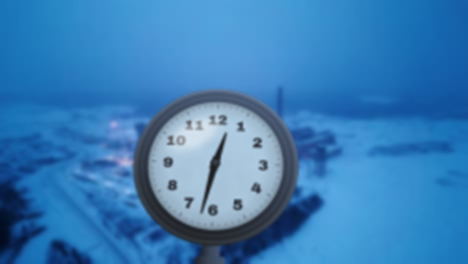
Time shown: {"hour": 12, "minute": 32}
